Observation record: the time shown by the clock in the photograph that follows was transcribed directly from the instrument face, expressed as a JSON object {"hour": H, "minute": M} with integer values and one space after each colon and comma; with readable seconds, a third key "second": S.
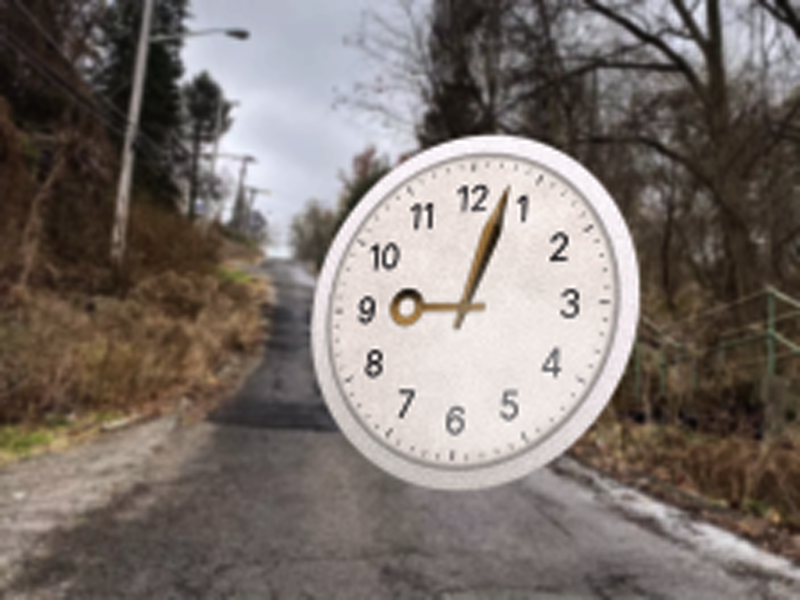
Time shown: {"hour": 9, "minute": 3}
